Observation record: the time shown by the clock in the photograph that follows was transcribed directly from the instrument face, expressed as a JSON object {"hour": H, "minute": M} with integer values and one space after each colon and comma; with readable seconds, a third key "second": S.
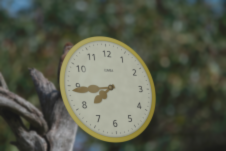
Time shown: {"hour": 7, "minute": 44}
